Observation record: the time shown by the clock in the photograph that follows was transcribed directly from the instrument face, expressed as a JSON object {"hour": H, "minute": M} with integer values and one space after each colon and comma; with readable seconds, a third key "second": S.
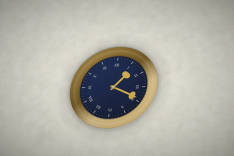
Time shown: {"hour": 1, "minute": 19}
